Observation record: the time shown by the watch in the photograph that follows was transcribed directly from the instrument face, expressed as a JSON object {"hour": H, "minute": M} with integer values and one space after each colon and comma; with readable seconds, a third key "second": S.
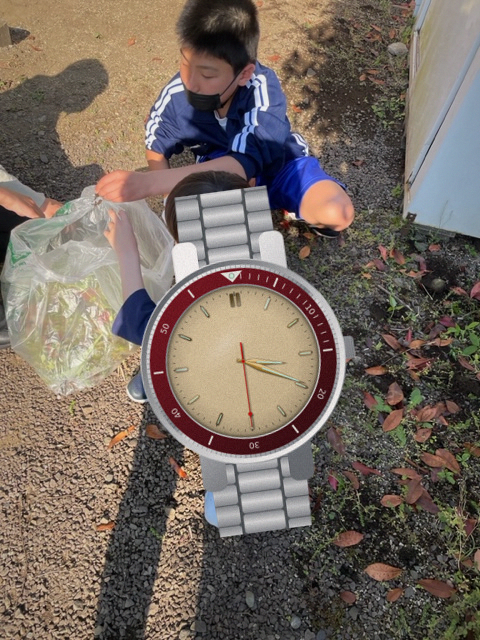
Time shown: {"hour": 3, "minute": 19, "second": 30}
